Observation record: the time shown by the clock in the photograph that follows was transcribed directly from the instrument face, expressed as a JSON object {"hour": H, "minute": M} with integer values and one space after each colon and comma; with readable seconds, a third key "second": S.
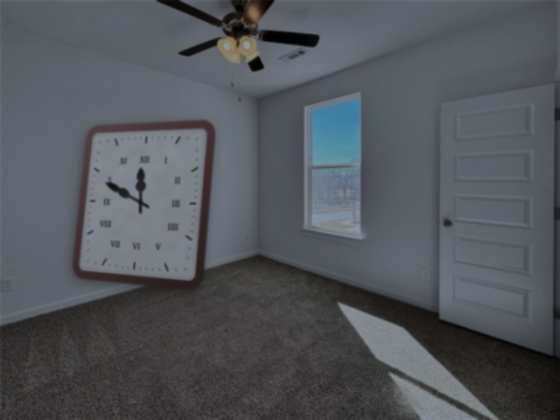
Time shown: {"hour": 11, "minute": 49}
